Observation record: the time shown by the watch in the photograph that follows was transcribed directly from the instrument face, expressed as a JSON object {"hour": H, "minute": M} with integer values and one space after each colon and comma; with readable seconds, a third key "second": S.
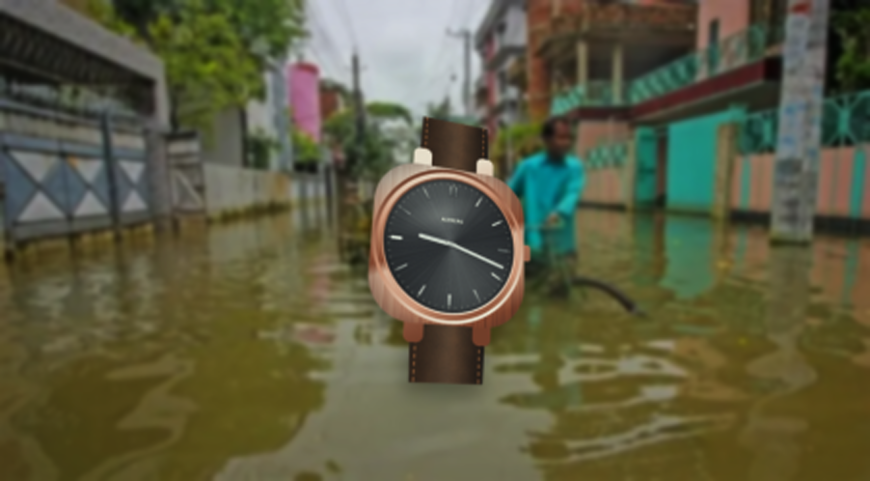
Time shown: {"hour": 9, "minute": 18}
